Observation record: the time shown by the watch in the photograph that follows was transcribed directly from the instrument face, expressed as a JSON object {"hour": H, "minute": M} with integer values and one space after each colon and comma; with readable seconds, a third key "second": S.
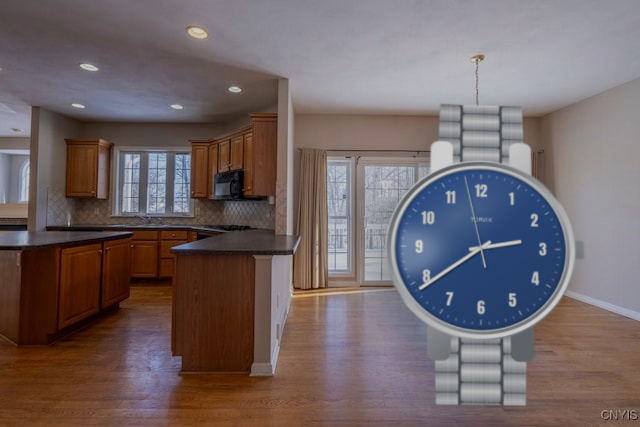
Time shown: {"hour": 2, "minute": 38, "second": 58}
